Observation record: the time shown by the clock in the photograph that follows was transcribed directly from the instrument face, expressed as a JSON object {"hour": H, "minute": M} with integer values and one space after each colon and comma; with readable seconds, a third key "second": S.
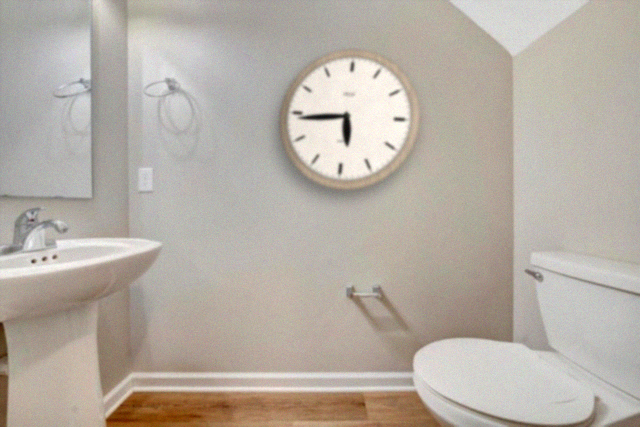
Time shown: {"hour": 5, "minute": 44}
